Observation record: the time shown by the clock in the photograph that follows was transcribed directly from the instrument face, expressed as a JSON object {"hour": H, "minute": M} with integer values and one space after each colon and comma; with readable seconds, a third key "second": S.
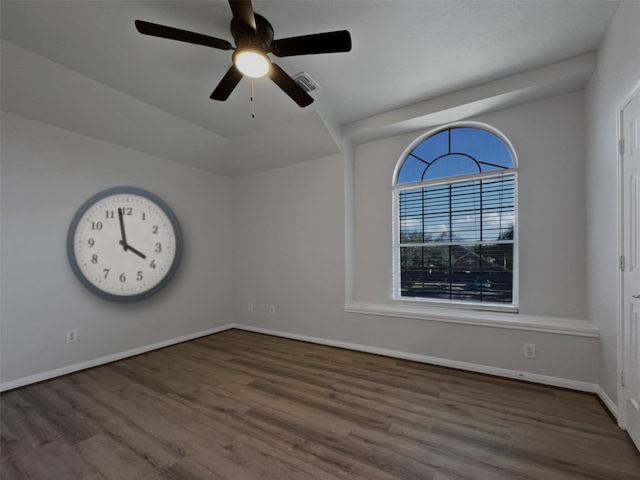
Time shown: {"hour": 3, "minute": 58}
